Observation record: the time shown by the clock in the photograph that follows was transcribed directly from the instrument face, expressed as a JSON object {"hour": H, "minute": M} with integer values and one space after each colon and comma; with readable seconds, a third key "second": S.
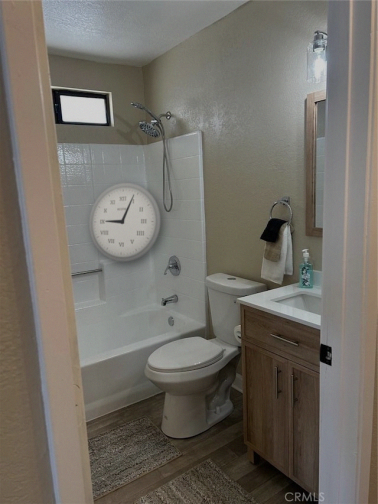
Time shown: {"hour": 9, "minute": 4}
